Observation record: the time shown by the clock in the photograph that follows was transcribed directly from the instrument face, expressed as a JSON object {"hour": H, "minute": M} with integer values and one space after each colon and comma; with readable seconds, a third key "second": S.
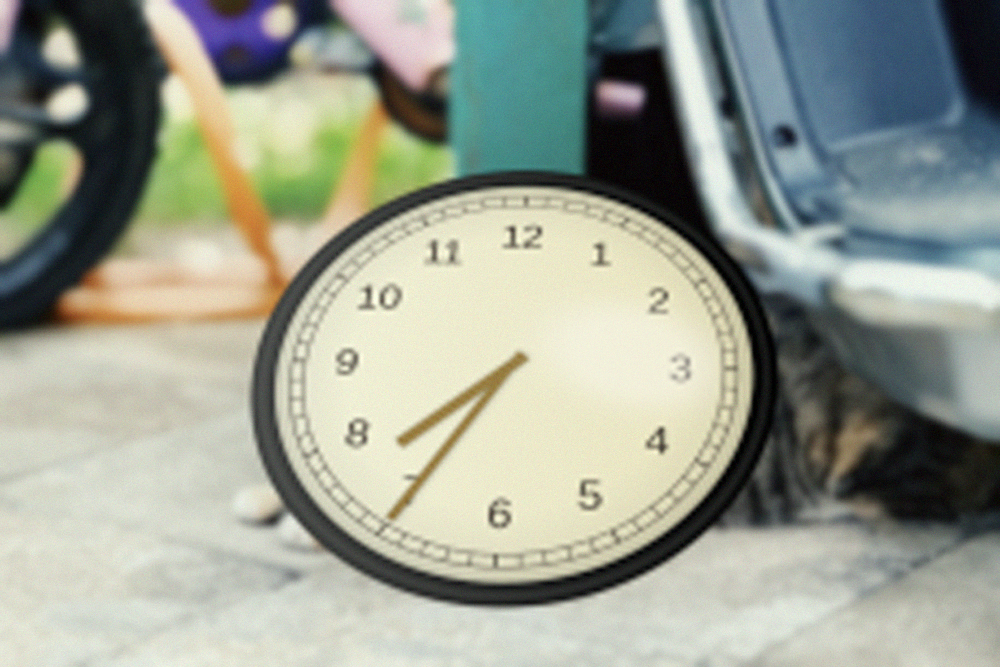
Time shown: {"hour": 7, "minute": 35}
